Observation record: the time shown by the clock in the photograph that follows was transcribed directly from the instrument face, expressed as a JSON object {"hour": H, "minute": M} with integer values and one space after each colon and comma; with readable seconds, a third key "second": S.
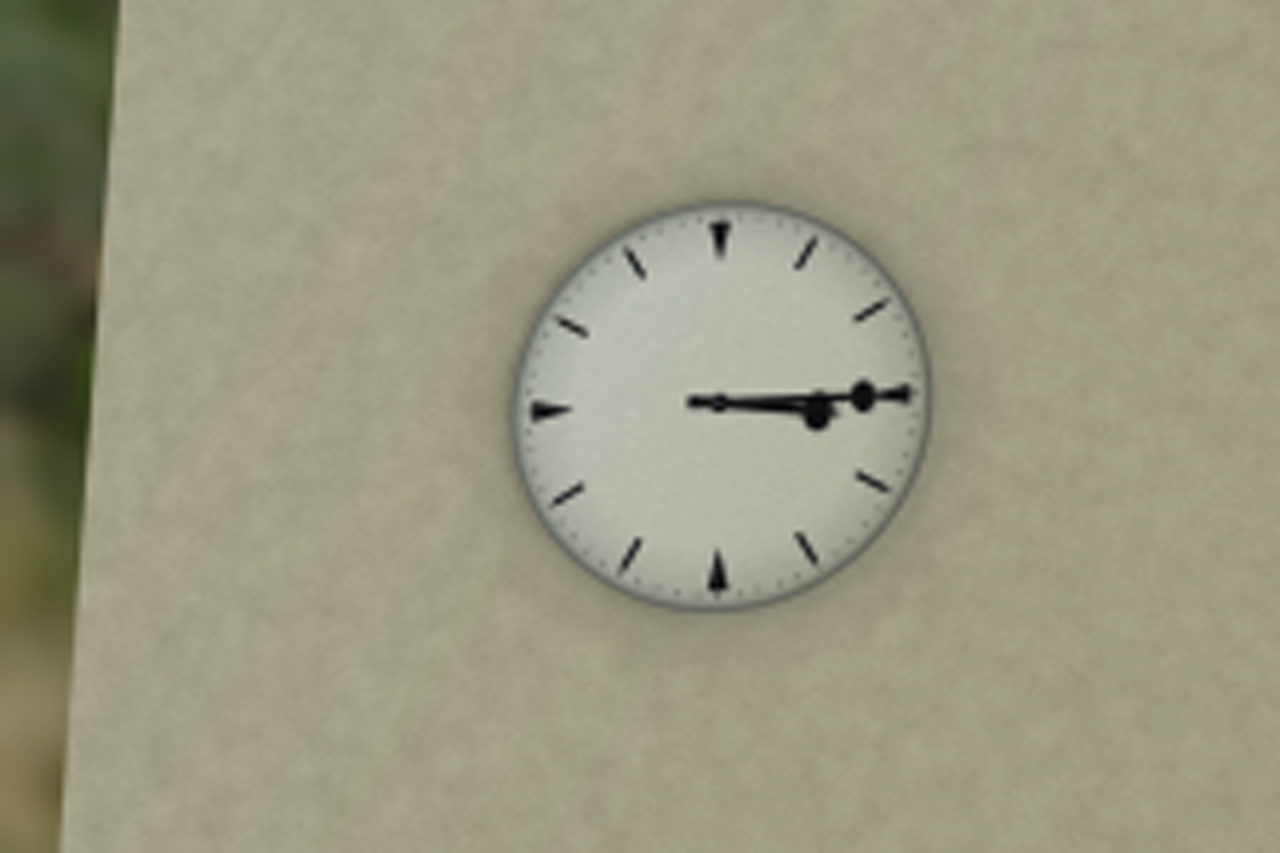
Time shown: {"hour": 3, "minute": 15}
